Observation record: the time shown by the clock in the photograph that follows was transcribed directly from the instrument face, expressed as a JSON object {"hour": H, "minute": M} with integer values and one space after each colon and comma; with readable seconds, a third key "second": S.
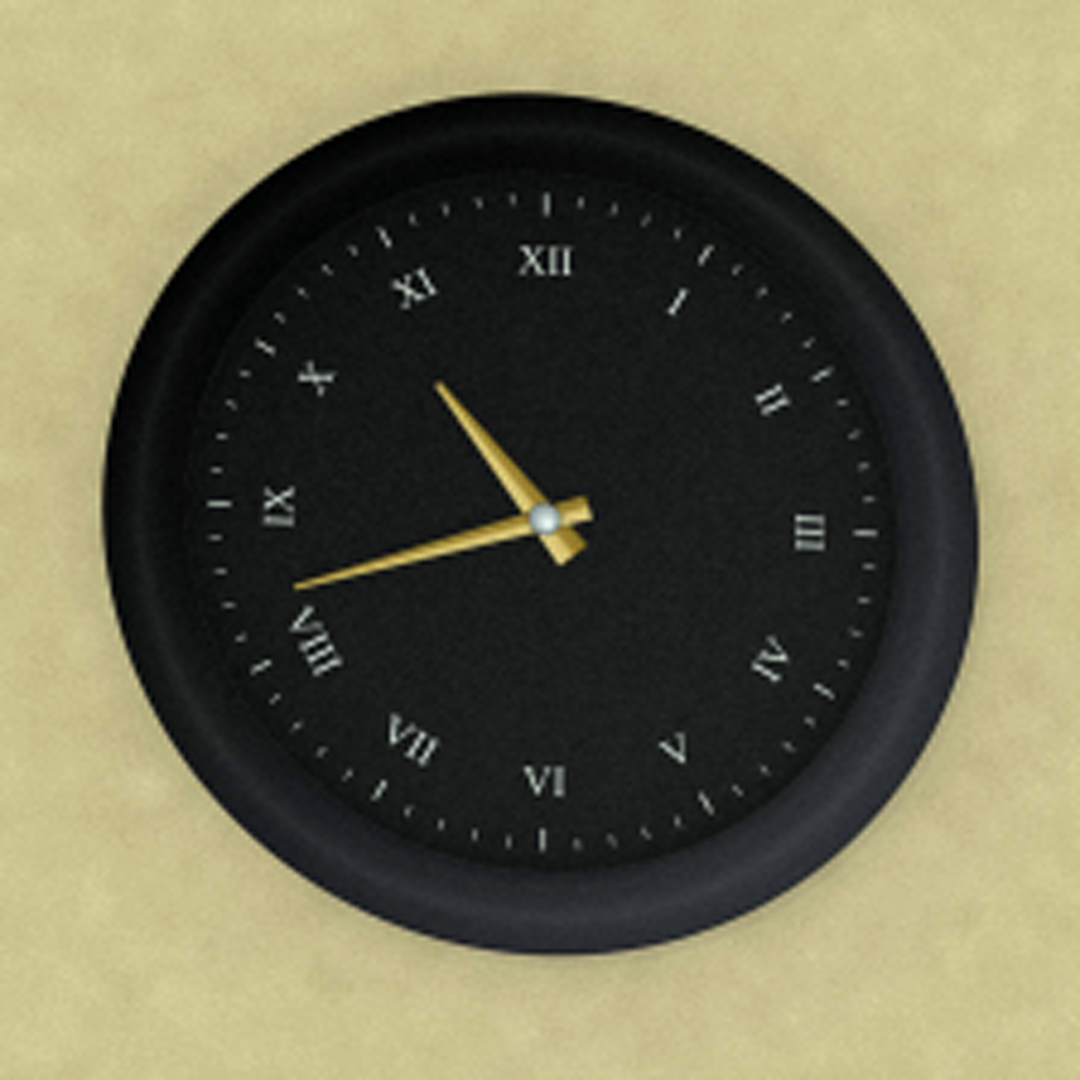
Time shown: {"hour": 10, "minute": 42}
